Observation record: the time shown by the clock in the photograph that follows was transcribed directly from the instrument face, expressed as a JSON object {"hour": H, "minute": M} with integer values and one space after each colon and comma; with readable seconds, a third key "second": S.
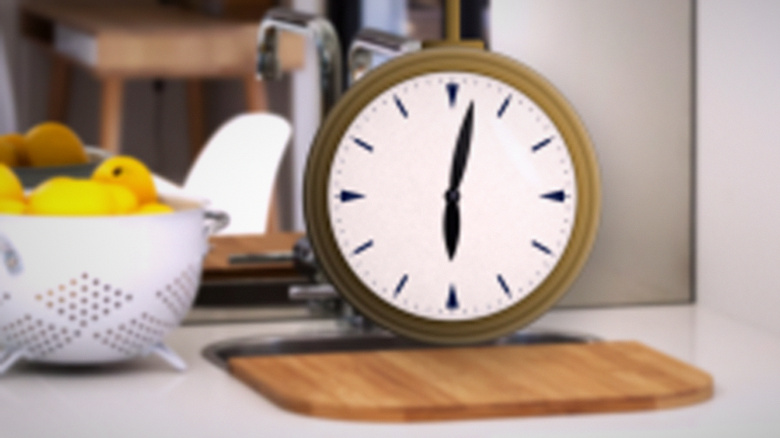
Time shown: {"hour": 6, "minute": 2}
